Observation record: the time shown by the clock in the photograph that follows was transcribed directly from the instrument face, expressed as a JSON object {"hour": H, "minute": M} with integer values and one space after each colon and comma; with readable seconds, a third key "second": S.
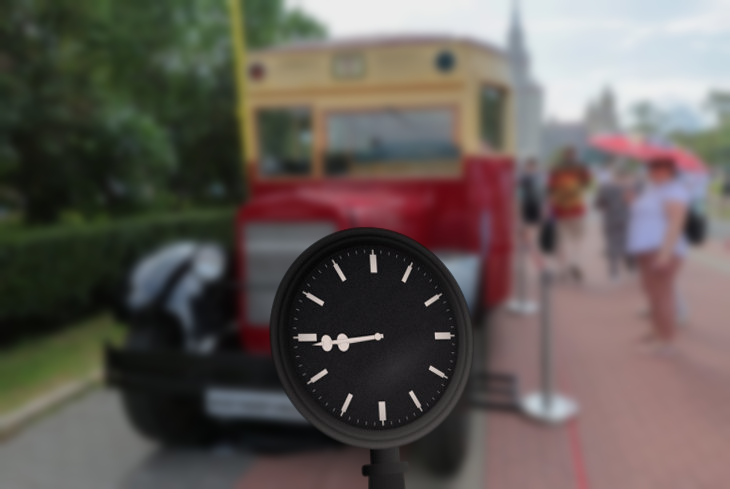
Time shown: {"hour": 8, "minute": 44}
